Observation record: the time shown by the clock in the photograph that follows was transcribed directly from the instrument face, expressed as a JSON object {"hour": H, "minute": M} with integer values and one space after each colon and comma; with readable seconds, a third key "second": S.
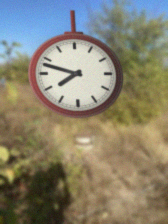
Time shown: {"hour": 7, "minute": 48}
